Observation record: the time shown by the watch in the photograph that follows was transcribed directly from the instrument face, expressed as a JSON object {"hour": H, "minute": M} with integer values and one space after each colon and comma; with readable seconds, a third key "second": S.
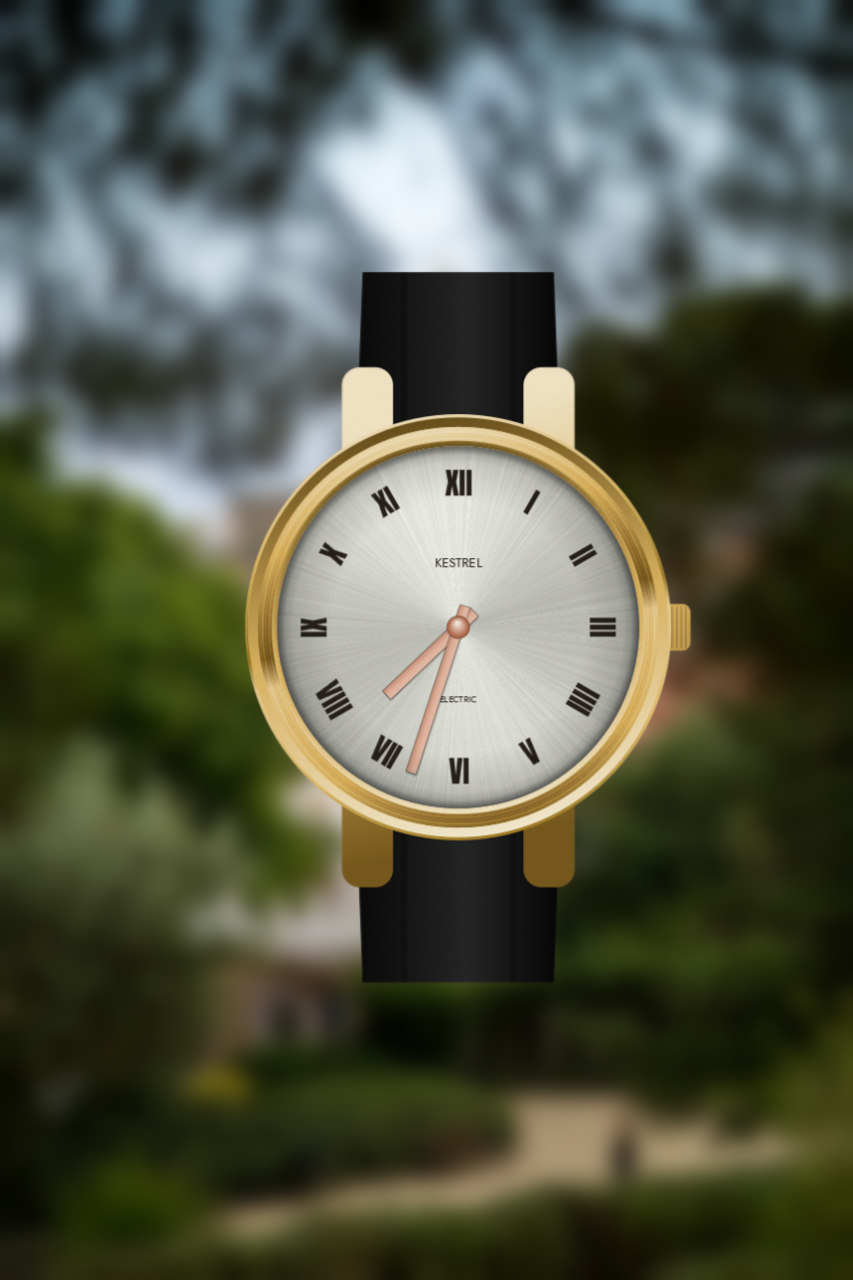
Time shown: {"hour": 7, "minute": 33}
